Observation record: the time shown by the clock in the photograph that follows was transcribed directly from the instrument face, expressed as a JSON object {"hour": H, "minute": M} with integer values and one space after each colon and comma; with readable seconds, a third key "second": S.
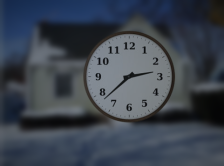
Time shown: {"hour": 2, "minute": 38}
